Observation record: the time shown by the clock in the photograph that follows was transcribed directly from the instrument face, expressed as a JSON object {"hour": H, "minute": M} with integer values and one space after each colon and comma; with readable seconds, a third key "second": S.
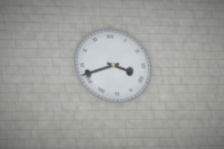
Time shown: {"hour": 3, "minute": 42}
